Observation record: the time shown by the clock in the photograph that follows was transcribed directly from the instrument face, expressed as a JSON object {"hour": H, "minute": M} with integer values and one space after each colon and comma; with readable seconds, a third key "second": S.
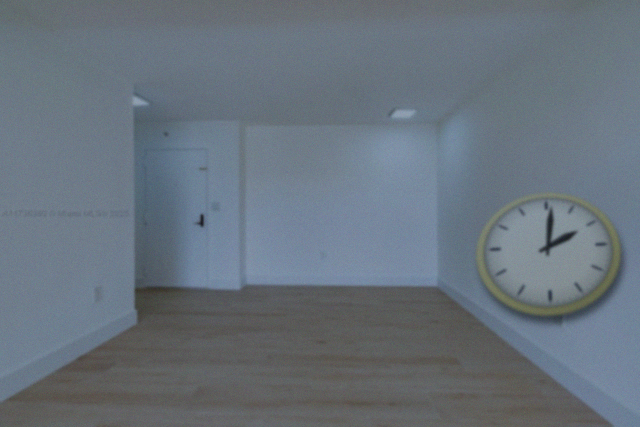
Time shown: {"hour": 2, "minute": 1}
